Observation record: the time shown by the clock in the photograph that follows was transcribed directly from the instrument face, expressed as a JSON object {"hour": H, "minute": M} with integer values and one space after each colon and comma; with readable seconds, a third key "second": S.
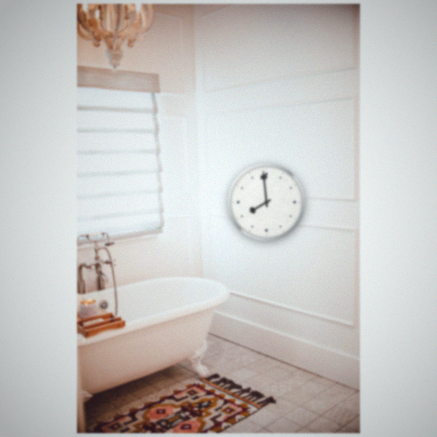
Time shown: {"hour": 7, "minute": 59}
